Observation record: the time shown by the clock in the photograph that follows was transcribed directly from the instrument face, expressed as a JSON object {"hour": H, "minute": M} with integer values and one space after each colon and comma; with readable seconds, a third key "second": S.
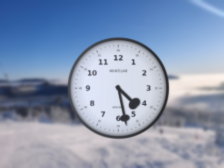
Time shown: {"hour": 4, "minute": 28}
